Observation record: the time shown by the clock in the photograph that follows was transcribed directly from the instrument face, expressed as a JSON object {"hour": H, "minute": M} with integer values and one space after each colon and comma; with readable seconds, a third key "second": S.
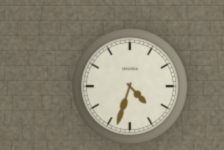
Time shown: {"hour": 4, "minute": 33}
